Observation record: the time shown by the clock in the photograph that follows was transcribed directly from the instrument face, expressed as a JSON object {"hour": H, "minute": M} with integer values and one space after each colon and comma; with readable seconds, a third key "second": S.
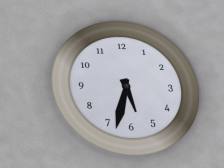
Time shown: {"hour": 5, "minute": 33}
